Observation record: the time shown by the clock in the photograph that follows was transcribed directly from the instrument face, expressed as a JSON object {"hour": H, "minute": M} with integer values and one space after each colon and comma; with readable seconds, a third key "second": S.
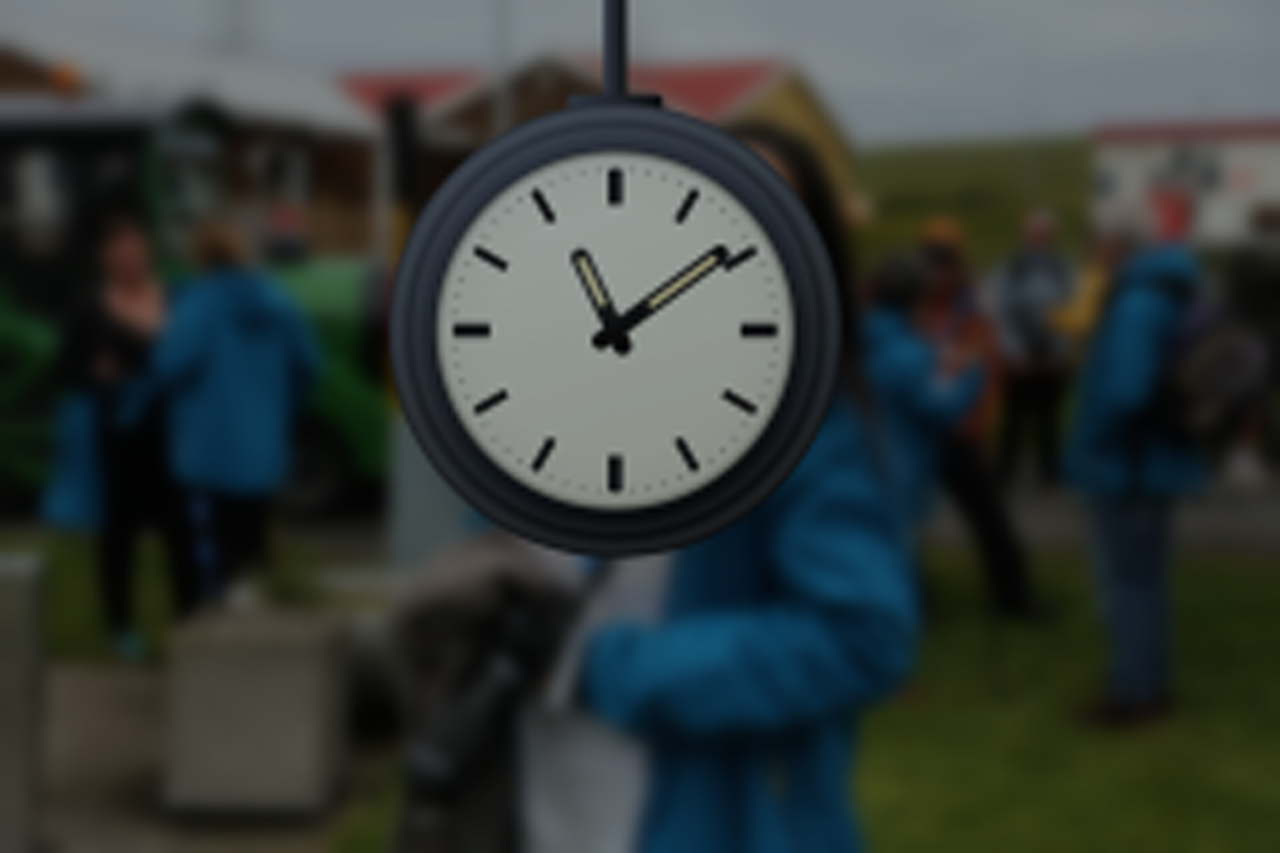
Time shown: {"hour": 11, "minute": 9}
